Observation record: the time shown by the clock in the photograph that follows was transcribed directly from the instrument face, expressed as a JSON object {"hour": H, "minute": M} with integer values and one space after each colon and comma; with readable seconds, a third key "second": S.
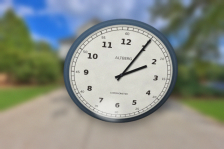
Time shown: {"hour": 2, "minute": 5}
